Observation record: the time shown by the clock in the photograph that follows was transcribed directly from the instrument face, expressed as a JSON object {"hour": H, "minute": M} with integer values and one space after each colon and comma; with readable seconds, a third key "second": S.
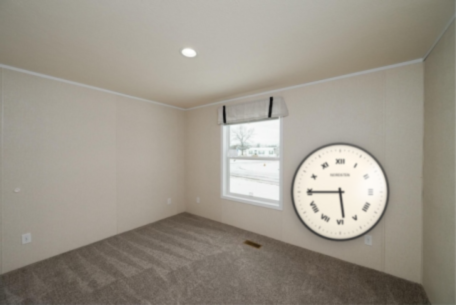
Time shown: {"hour": 5, "minute": 45}
